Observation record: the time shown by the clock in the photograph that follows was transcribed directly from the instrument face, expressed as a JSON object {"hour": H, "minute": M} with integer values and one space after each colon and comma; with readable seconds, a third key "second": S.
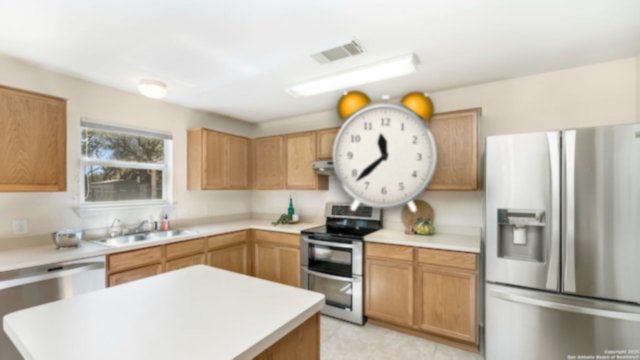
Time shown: {"hour": 11, "minute": 38}
